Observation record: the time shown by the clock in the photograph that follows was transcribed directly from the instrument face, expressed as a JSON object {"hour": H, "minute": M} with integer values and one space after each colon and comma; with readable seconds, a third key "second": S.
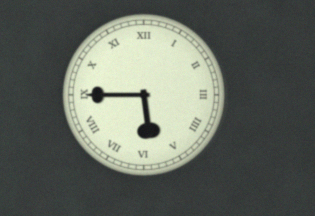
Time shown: {"hour": 5, "minute": 45}
